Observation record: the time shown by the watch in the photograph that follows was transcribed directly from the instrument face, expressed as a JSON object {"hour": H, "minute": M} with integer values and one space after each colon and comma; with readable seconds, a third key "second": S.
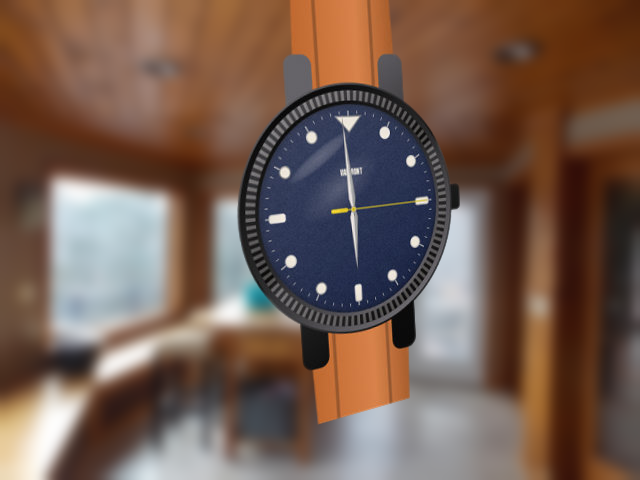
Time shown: {"hour": 5, "minute": 59, "second": 15}
